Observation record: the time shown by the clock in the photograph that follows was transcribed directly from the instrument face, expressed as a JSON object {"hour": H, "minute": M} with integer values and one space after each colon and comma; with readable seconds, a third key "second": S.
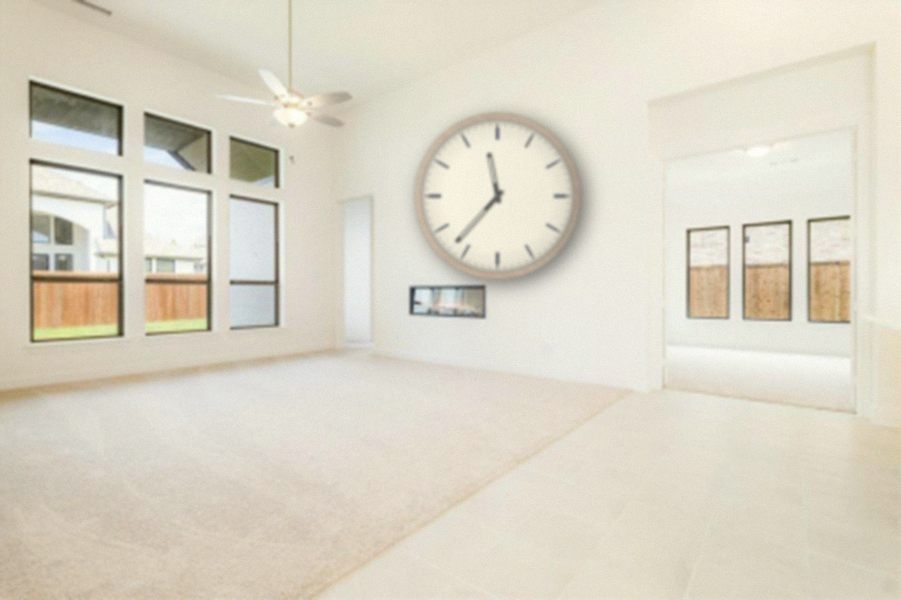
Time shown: {"hour": 11, "minute": 37}
